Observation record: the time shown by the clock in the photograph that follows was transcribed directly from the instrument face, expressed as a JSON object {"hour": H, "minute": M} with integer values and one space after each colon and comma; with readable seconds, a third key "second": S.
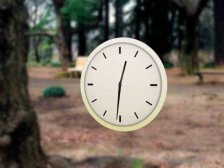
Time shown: {"hour": 12, "minute": 31}
